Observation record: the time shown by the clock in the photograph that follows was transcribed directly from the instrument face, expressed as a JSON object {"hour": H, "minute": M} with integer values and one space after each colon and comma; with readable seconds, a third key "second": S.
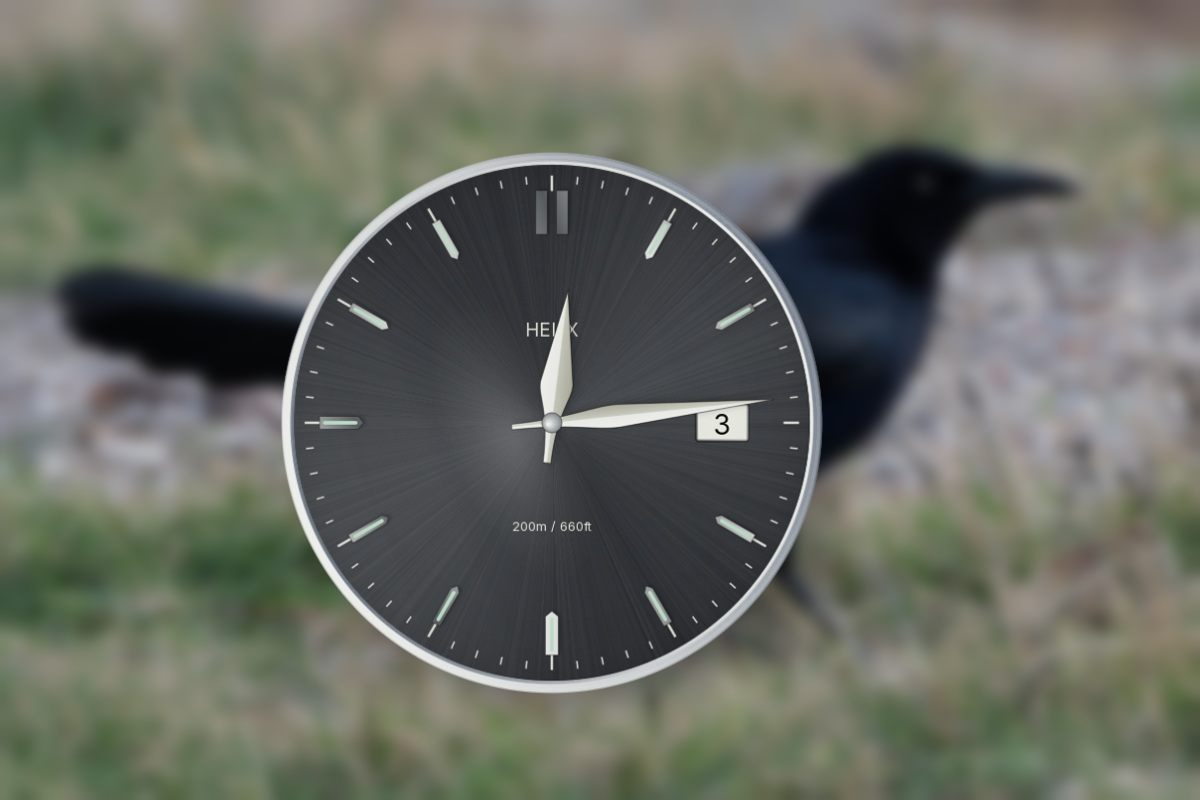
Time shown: {"hour": 12, "minute": 14}
